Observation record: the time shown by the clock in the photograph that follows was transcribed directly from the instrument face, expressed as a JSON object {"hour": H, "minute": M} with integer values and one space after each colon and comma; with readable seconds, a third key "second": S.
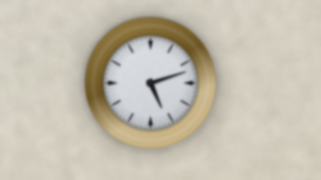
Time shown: {"hour": 5, "minute": 12}
